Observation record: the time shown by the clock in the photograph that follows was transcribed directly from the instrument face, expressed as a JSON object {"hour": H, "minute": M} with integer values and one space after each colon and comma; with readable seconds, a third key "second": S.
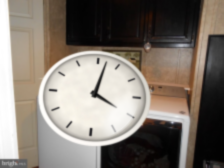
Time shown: {"hour": 4, "minute": 2}
